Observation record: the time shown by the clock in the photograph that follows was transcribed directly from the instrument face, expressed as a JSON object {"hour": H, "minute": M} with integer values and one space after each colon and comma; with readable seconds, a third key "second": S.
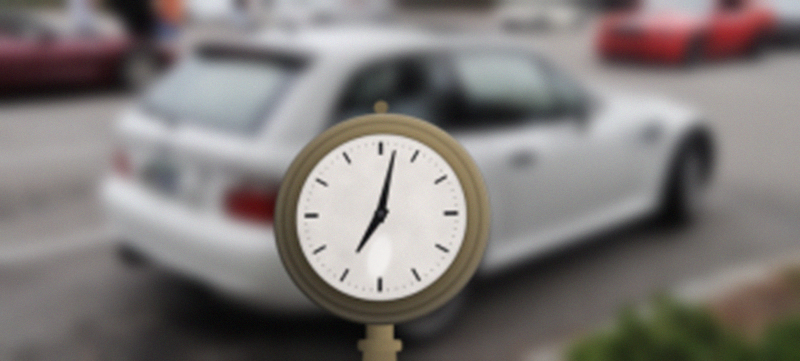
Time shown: {"hour": 7, "minute": 2}
